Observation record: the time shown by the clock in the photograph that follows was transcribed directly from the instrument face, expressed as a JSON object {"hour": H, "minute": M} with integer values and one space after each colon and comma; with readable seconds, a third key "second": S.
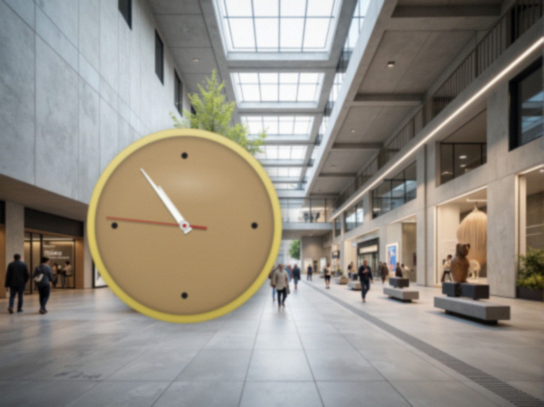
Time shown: {"hour": 10, "minute": 53, "second": 46}
